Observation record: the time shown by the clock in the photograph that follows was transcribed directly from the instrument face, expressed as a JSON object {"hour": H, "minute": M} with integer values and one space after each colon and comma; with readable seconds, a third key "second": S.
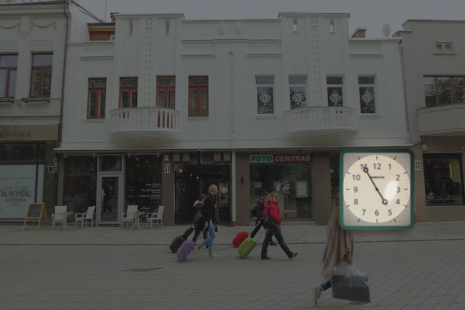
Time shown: {"hour": 4, "minute": 55}
